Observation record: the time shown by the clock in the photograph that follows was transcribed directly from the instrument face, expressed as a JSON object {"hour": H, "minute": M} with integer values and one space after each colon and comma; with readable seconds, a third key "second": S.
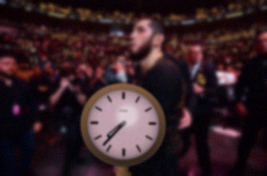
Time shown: {"hour": 7, "minute": 37}
